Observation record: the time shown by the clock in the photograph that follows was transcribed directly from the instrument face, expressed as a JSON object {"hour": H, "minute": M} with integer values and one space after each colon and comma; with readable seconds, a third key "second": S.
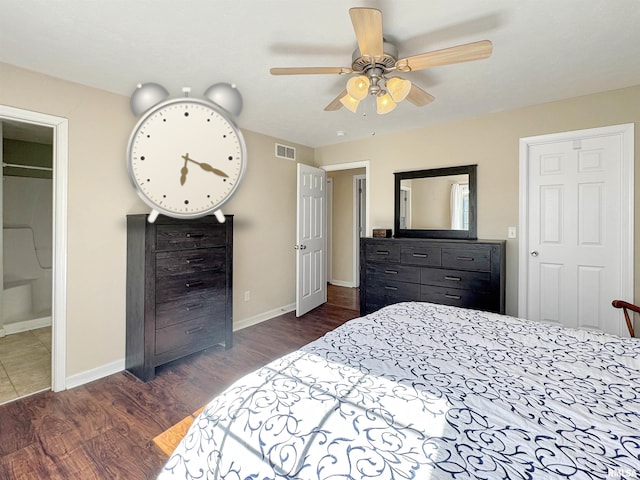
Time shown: {"hour": 6, "minute": 19}
